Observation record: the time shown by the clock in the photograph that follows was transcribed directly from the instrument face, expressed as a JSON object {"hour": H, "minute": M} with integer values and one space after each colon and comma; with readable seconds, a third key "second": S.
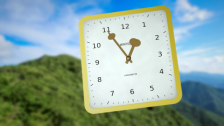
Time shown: {"hour": 12, "minute": 55}
